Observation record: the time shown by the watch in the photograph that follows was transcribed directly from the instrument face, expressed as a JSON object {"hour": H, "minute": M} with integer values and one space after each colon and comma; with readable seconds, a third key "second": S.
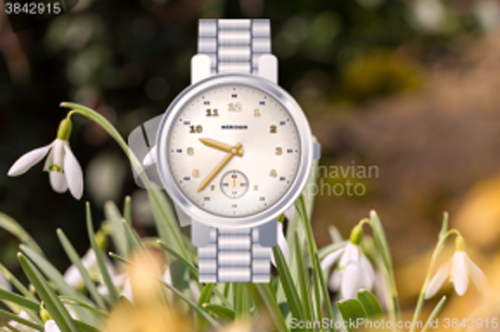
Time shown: {"hour": 9, "minute": 37}
